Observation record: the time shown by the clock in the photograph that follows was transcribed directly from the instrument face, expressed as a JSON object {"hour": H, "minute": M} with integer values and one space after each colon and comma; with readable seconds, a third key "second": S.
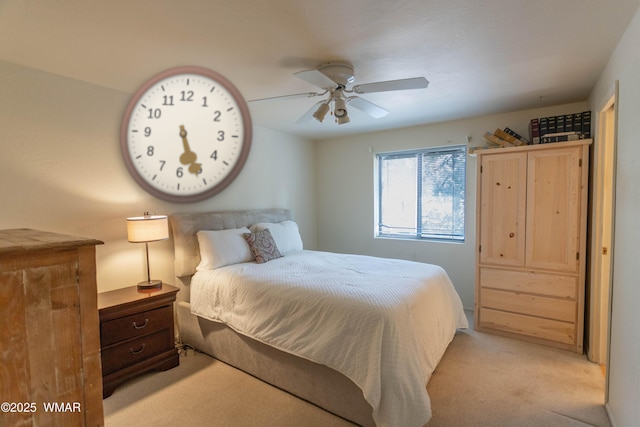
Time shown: {"hour": 5, "minute": 26}
